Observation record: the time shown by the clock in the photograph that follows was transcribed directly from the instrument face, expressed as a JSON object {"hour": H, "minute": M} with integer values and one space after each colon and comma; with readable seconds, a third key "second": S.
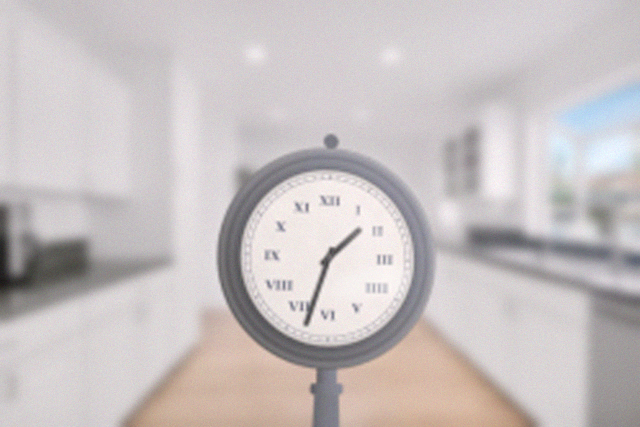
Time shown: {"hour": 1, "minute": 33}
